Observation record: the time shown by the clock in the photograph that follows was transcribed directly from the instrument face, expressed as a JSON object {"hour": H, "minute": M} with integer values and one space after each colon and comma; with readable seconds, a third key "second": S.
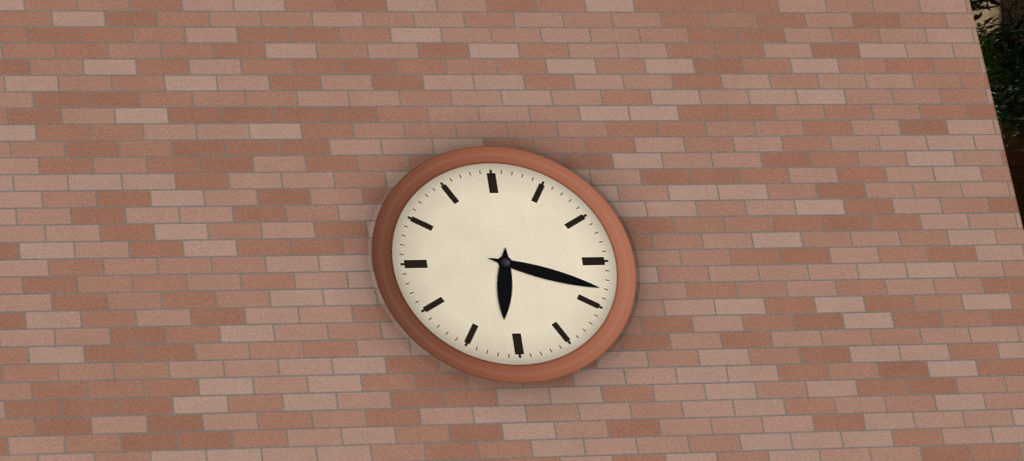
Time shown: {"hour": 6, "minute": 18}
